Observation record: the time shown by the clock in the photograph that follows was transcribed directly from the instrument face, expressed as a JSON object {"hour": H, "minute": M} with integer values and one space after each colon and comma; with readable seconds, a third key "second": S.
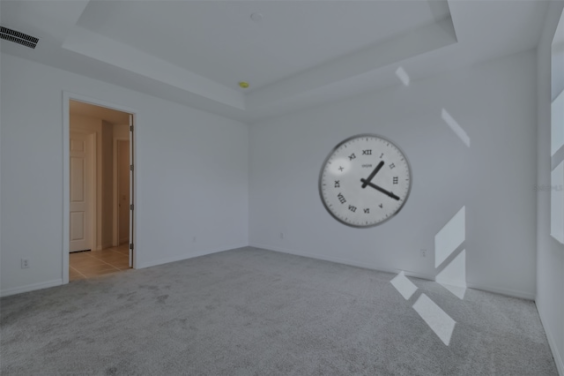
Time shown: {"hour": 1, "minute": 20}
